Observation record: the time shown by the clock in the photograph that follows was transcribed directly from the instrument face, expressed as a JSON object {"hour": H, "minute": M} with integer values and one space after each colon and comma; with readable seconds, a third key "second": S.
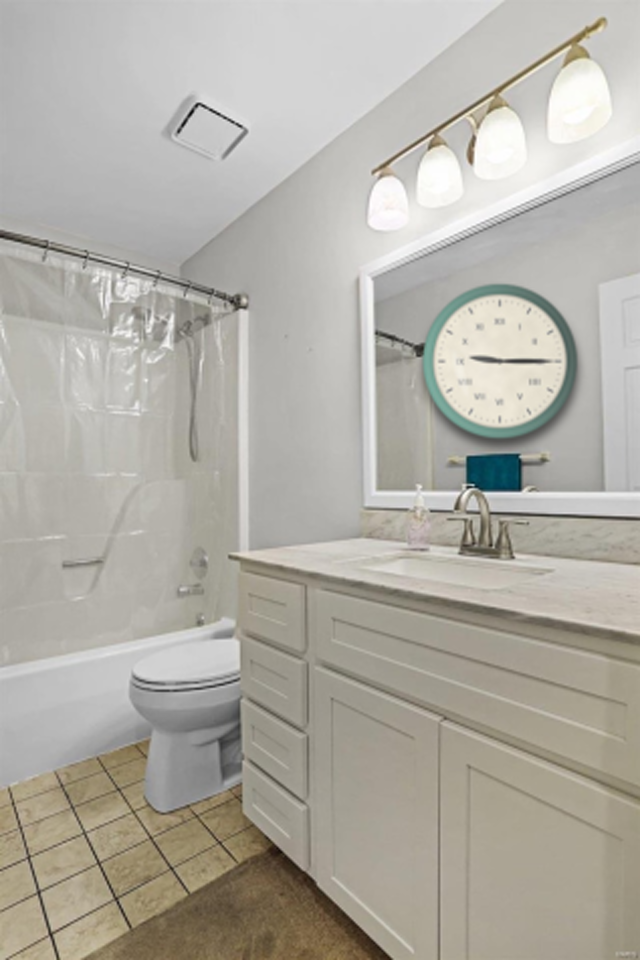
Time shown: {"hour": 9, "minute": 15}
